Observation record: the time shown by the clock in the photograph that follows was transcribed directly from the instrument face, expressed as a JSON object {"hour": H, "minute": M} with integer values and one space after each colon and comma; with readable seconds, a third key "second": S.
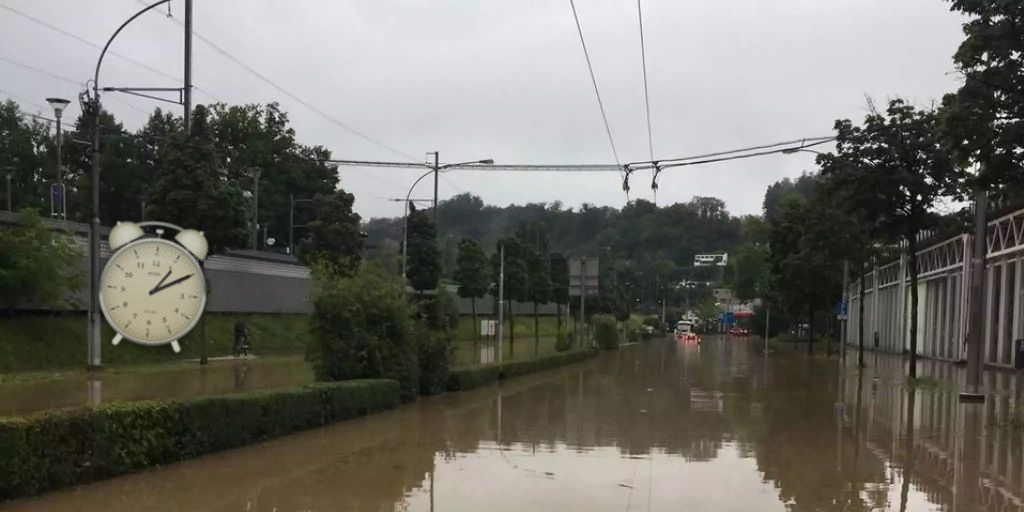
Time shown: {"hour": 1, "minute": 10}
